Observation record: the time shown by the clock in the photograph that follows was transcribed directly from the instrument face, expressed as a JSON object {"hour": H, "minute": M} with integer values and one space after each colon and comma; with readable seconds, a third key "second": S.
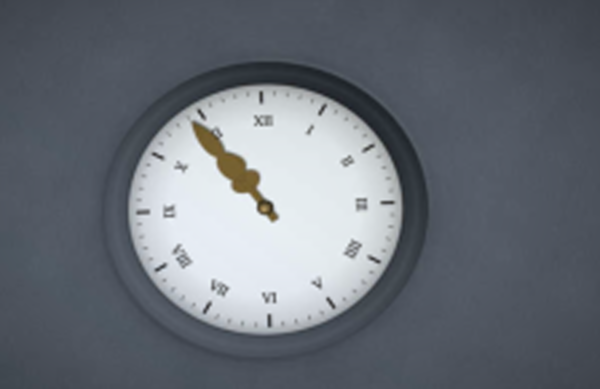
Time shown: {"hour": 10, "minute": 54}
